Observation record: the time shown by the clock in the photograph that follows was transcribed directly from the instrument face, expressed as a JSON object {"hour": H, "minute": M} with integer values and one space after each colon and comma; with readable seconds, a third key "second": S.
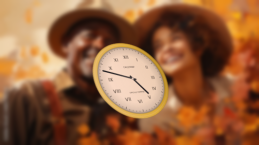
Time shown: {"hour": 4, "minute": 48}
